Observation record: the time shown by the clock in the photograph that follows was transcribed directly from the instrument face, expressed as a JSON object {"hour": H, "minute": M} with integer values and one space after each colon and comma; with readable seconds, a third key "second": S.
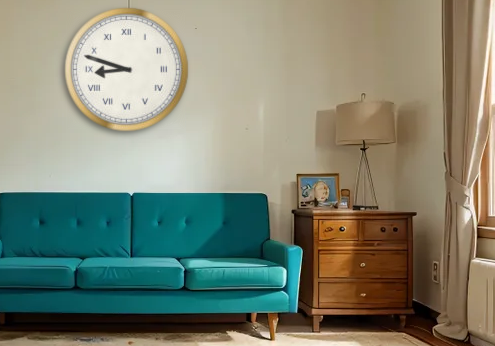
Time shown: {"hour": 8, "minute": 48}
